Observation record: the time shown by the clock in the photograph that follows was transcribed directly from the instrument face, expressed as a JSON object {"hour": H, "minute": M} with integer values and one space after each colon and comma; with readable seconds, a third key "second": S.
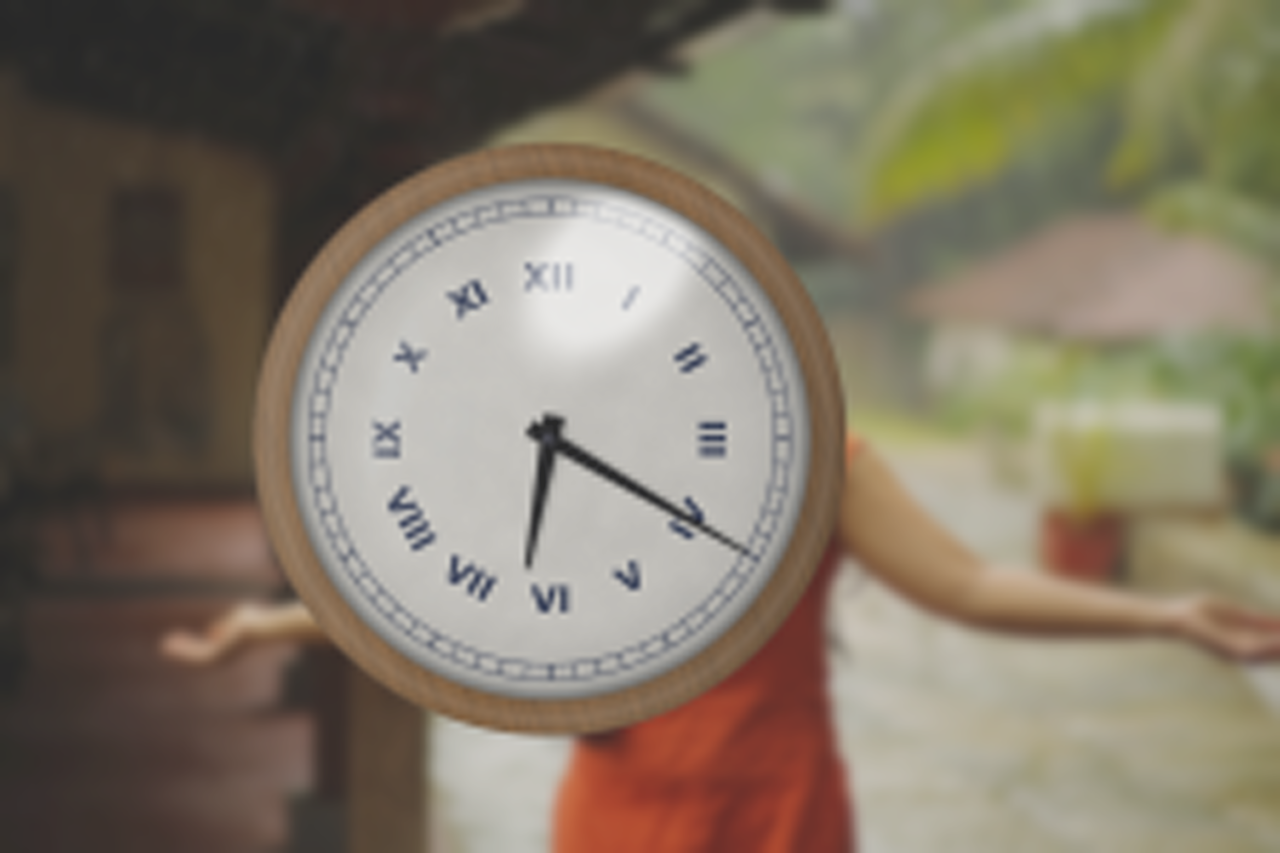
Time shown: {"hour": 6, "minute": 20}
